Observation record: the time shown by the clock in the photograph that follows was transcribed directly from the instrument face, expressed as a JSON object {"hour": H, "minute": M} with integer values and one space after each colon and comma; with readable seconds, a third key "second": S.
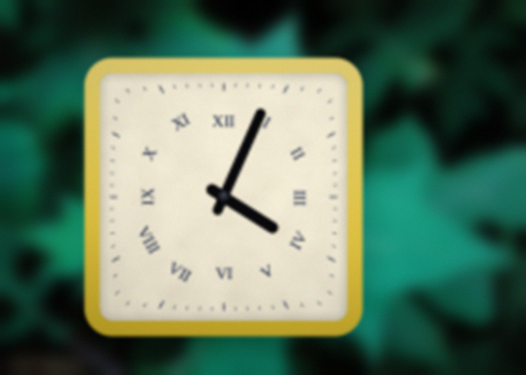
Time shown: {"hour": 4, "minute": 4}
